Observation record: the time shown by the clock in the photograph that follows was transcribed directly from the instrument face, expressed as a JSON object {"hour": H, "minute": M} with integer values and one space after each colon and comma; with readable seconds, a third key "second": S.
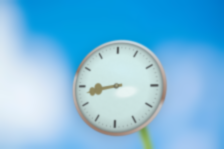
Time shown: {"hour": 8, "minute": 43}
